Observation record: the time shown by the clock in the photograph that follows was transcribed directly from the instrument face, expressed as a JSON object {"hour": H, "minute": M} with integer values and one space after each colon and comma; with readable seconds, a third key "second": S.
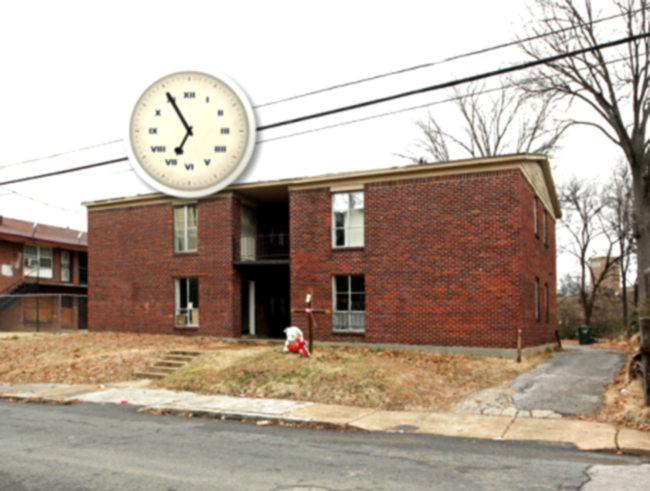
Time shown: {"hour": 6, "minute": 55}
